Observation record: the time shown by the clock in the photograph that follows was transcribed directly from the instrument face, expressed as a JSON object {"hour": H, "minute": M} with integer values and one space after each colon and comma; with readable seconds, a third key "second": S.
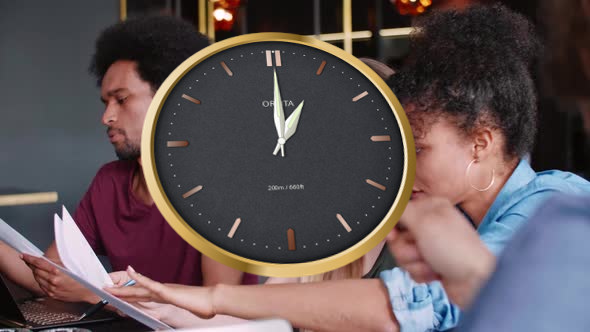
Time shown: {"hour": 1, "minute": 0}
